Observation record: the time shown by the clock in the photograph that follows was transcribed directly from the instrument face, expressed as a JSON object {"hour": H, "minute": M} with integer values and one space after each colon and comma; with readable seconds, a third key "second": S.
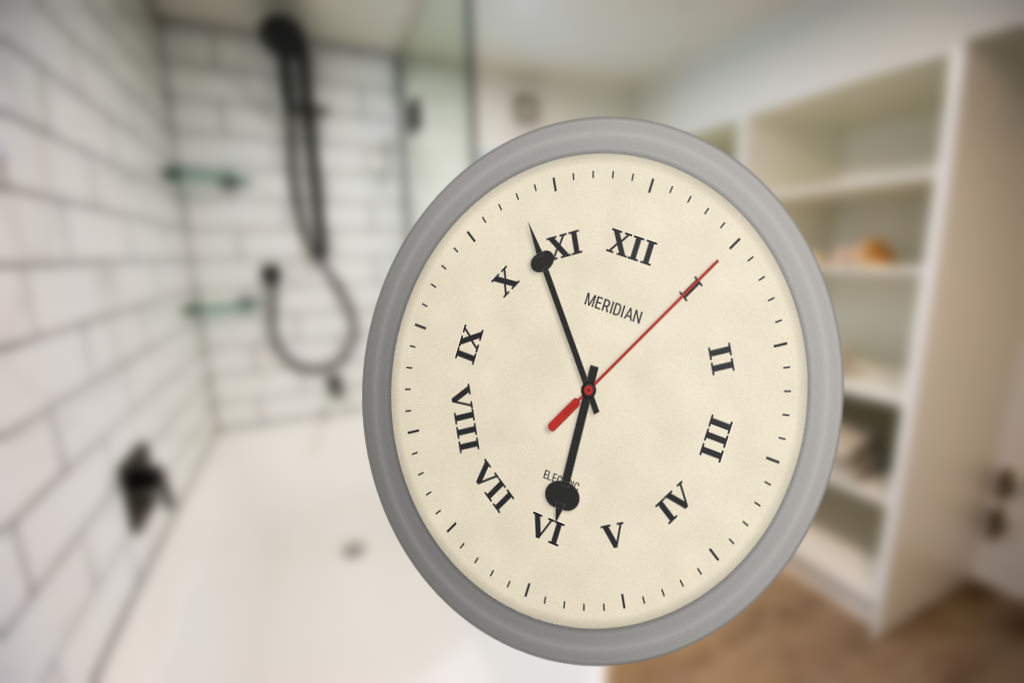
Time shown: {"hour": 5, "minute": 53, "second": 5}
